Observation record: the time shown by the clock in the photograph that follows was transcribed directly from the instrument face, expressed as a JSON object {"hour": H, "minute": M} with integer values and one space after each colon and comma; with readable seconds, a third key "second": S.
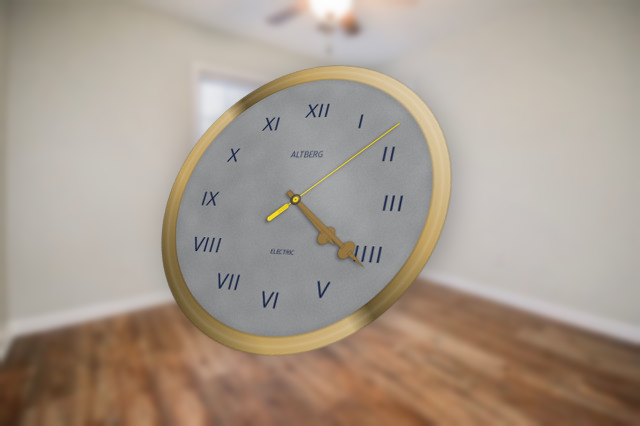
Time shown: {"hour": 4, "minute": 21, "second": 8}
